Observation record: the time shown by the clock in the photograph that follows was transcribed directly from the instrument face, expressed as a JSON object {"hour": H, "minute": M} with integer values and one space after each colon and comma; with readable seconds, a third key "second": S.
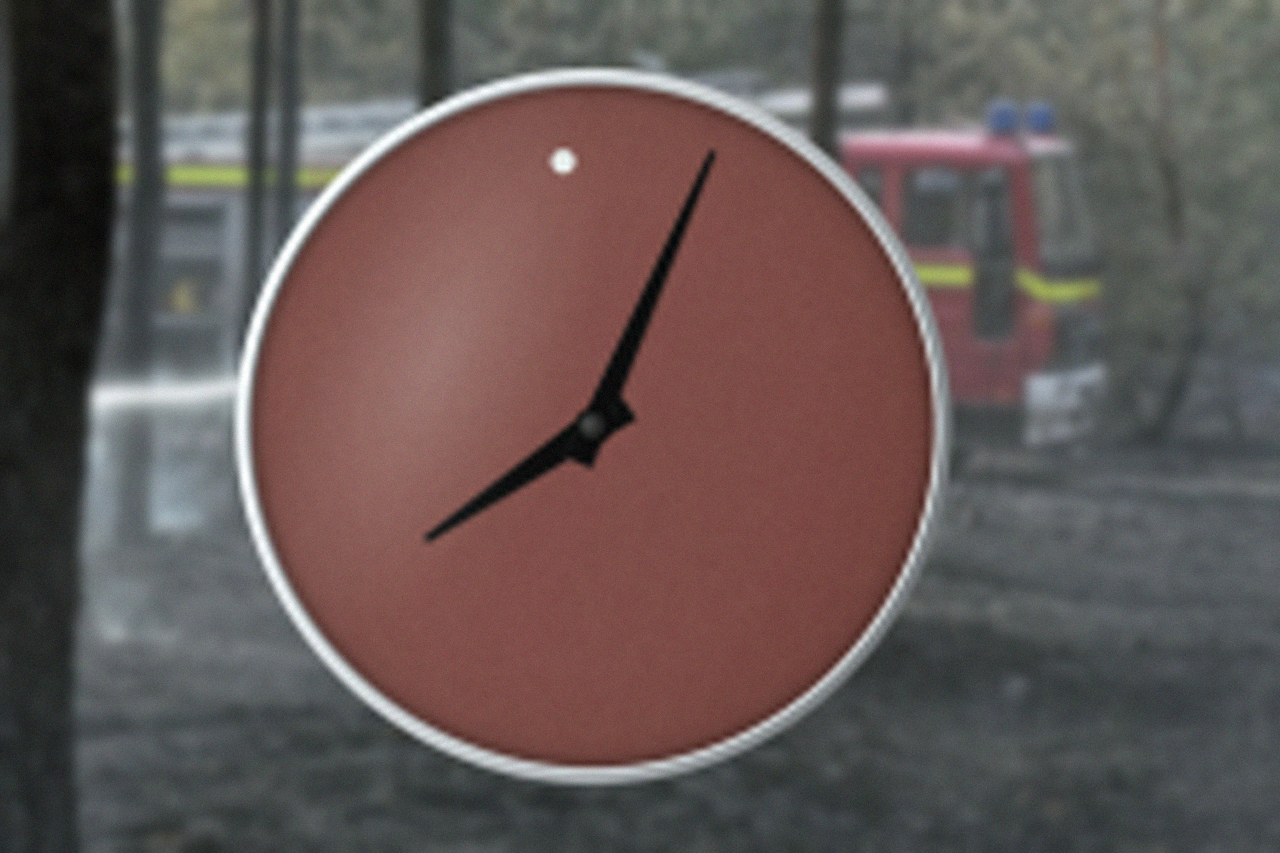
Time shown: {"hour": 8, "minute": 5}
